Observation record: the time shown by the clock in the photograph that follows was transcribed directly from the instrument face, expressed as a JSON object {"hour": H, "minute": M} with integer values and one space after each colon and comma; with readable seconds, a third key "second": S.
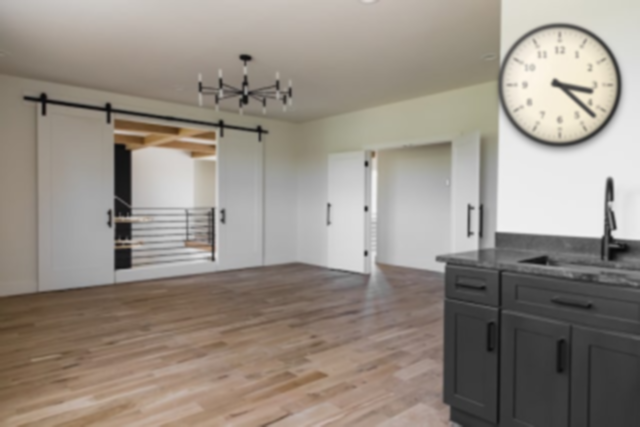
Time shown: {"hour": 3, "minute": 22}
